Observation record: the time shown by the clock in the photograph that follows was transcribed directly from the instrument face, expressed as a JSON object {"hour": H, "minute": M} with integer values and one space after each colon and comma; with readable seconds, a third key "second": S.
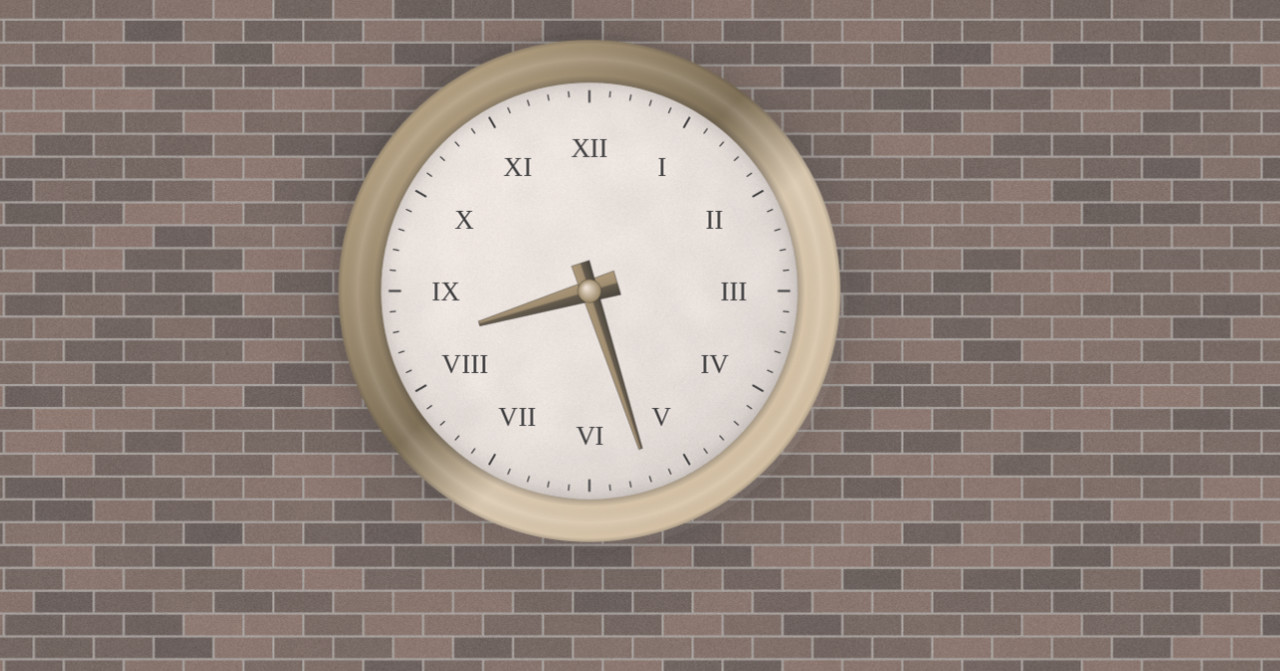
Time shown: {"hour": 8, "minute": 27}
